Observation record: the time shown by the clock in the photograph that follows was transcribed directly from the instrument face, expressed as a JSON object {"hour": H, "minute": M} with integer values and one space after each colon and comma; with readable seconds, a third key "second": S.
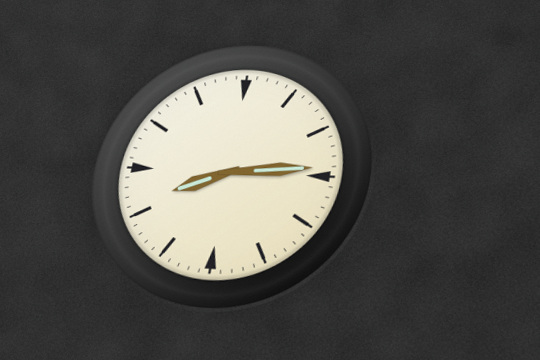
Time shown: {"hour": 8, "minute": 14}
